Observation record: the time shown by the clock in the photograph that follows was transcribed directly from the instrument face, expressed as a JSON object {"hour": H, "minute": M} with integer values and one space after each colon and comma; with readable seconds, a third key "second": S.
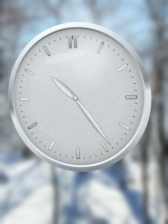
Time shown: {"hour": 10, "minute": 24}
